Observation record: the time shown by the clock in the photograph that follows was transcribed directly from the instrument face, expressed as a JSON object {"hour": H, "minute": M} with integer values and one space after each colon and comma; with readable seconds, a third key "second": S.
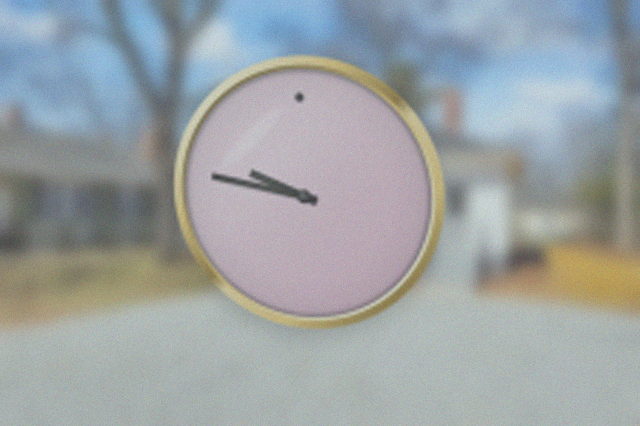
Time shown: {"hour": 9, "minute": 47}
